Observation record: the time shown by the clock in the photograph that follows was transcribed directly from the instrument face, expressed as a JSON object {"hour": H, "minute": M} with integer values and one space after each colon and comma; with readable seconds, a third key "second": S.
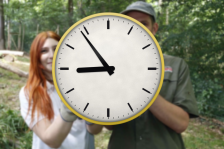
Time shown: {"hour": 8, "minute": 54}
